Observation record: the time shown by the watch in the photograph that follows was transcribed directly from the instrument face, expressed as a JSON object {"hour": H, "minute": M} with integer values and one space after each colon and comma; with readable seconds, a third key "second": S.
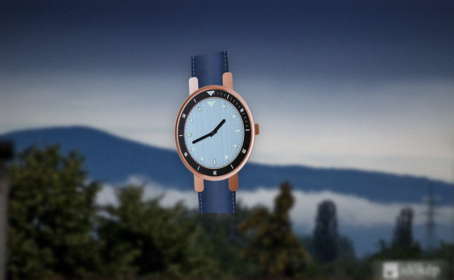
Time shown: {"hour": 1, "minute": 42}
